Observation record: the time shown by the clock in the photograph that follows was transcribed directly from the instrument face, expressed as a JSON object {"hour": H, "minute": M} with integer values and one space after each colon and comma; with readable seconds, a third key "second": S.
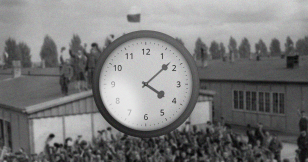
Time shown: {"hour": 4, "minute": 8}
